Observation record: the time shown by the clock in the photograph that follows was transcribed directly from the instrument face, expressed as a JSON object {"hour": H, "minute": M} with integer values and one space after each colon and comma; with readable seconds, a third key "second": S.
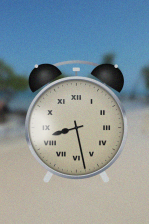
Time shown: {"hour": 8, "minute": 28}
